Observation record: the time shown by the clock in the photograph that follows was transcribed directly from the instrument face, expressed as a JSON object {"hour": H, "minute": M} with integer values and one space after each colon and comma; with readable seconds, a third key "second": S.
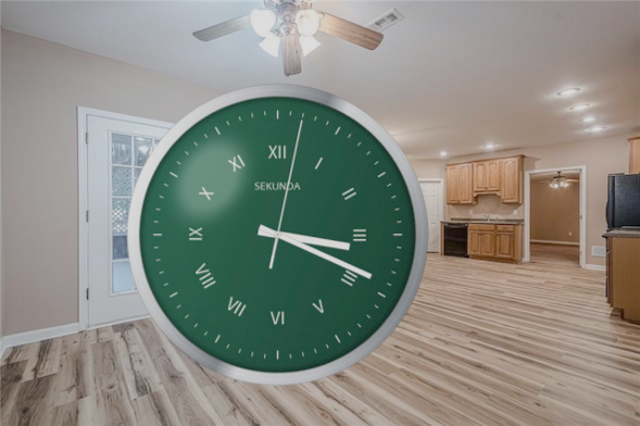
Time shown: {"hour": 3, "minute": 19, "second": 2}
